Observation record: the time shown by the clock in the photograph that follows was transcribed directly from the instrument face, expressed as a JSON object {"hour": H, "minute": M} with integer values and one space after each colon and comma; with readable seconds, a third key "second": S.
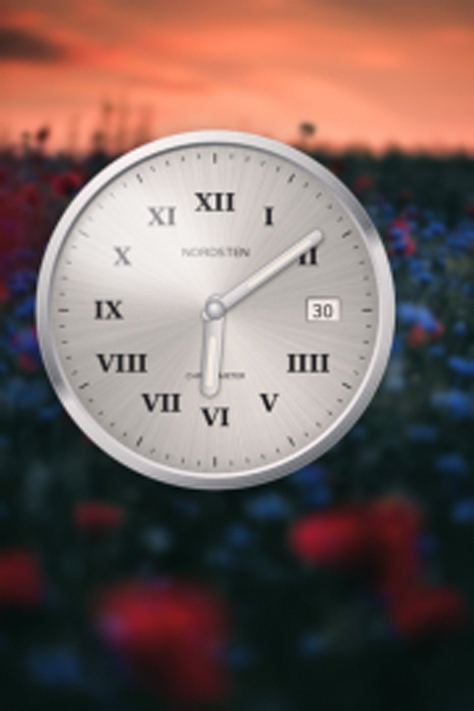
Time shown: {"hour": 6, "minute": 9}
